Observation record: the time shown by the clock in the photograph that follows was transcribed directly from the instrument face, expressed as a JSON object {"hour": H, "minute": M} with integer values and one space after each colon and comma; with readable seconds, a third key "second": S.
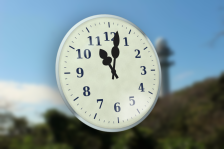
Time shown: {"hour": 11, "minute": 2}
